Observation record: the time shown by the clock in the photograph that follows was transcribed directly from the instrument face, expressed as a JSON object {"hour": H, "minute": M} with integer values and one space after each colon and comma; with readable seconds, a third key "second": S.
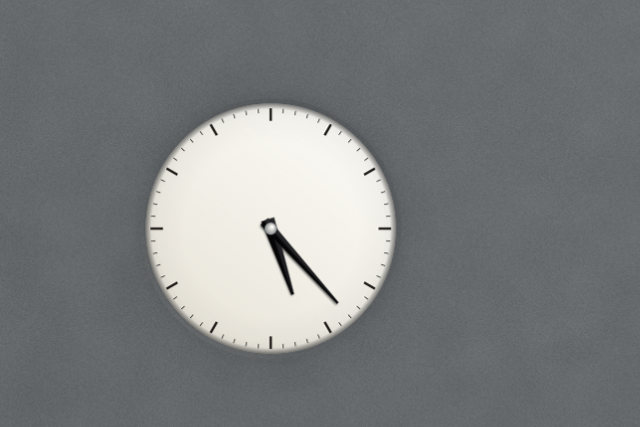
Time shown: {"hour": 5, "minute": 23}
